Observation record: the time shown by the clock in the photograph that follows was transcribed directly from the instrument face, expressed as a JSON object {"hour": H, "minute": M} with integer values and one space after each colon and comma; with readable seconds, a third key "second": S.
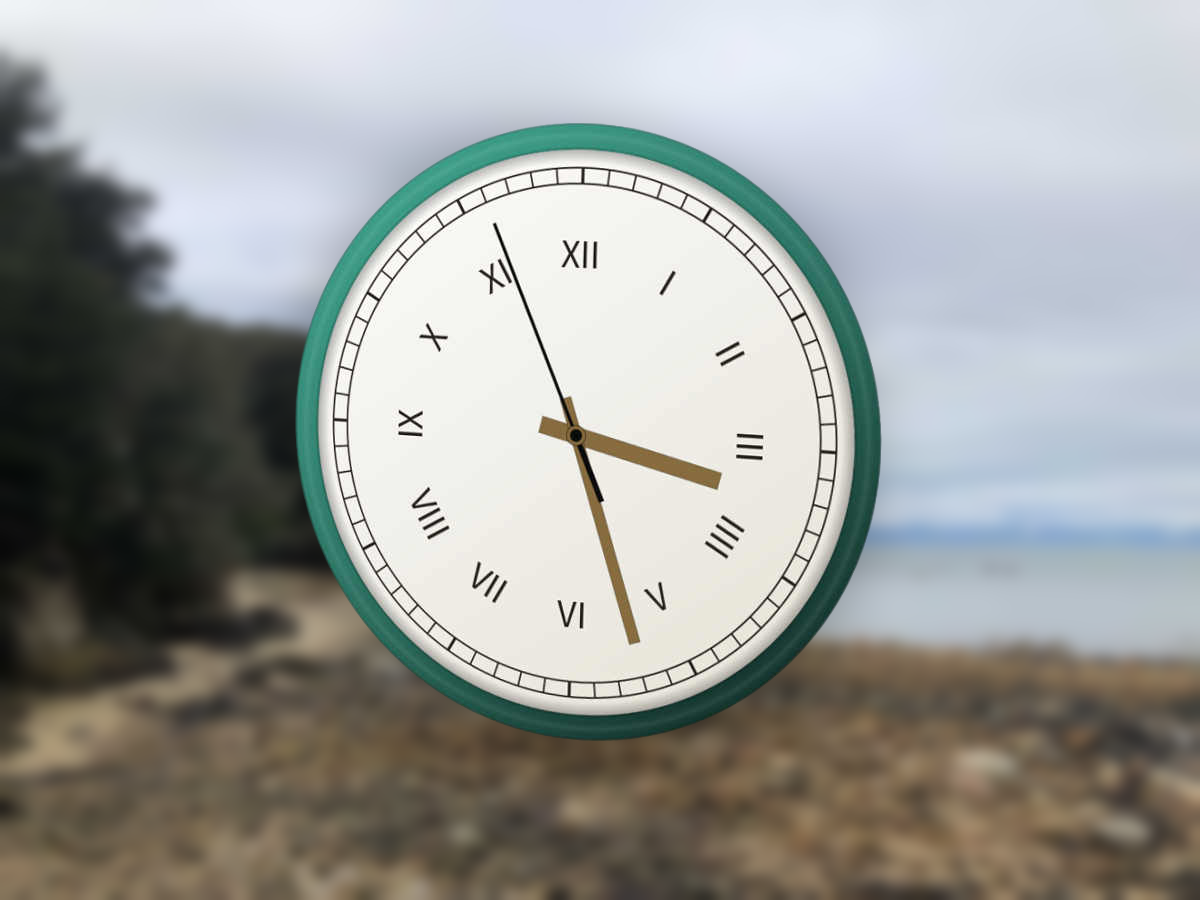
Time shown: {"hour": 3, "minute": 26, "second": 56}
